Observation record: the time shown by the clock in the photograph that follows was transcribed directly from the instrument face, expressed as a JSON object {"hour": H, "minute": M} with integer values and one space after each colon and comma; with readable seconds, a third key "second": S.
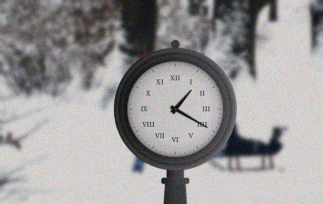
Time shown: {"hour": 1, "minute": 20}
